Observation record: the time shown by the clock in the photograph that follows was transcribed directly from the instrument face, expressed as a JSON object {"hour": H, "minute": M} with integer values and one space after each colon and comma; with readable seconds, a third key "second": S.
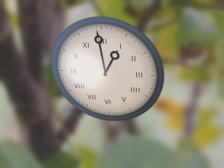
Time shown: {"hour": 12, "minute": 59}
